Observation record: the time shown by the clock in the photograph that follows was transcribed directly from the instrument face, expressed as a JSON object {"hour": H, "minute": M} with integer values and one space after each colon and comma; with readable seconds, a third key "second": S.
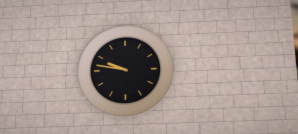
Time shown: {"hour": 9, "minute": 47}
